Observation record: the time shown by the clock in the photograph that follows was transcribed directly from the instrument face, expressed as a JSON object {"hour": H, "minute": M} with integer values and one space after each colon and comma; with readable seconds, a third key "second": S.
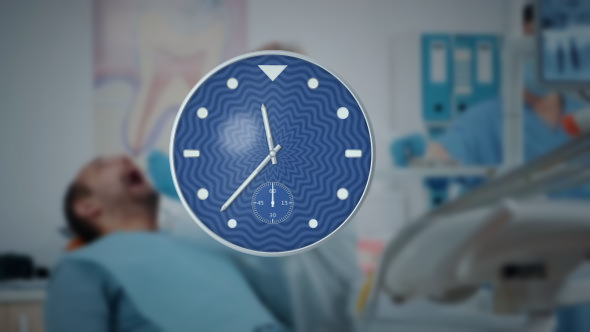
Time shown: {"hour": 11, "minute": 37}
